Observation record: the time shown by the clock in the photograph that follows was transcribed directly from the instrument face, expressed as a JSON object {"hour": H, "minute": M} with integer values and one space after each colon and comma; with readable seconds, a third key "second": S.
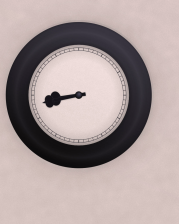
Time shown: {"hour": 8, "minute": 43}
